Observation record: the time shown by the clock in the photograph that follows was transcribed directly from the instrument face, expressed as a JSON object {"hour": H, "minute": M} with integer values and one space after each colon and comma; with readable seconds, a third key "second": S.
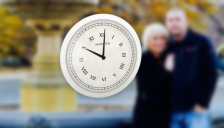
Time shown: {"hour": 10, "minute": 1}
